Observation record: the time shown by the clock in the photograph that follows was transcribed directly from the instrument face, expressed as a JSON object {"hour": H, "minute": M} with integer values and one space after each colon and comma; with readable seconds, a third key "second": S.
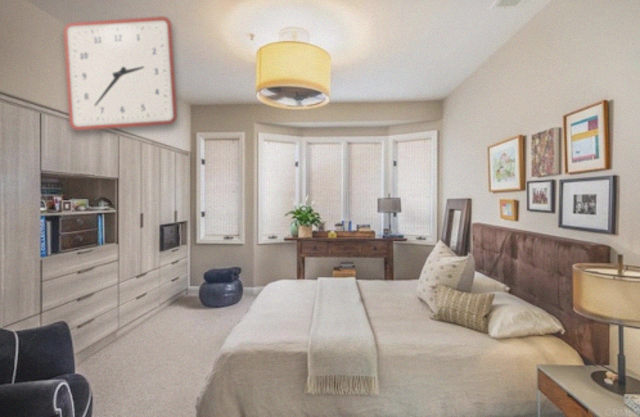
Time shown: {"hour": 2, "minute": 37}
